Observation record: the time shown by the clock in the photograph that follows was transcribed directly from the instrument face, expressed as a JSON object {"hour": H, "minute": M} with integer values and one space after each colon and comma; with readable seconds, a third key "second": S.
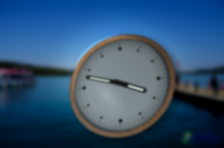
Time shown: {"hour": 3, "minute": 48}
